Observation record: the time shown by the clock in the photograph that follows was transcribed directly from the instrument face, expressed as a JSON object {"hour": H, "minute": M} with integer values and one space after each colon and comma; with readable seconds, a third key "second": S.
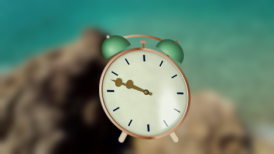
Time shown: {"hour": 9, "minute": 48}
